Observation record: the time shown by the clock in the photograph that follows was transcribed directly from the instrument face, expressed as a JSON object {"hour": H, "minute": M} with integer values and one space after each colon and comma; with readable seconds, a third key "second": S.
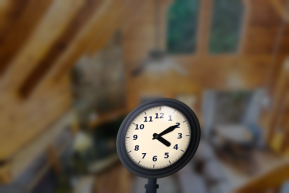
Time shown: {"hour": 4, "minute": 10}
